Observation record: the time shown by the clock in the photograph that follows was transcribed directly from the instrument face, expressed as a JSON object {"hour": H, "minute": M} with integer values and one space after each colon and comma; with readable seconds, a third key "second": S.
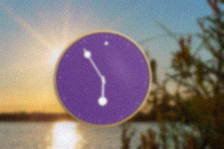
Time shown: {"hour": 5, "minute": 54}
